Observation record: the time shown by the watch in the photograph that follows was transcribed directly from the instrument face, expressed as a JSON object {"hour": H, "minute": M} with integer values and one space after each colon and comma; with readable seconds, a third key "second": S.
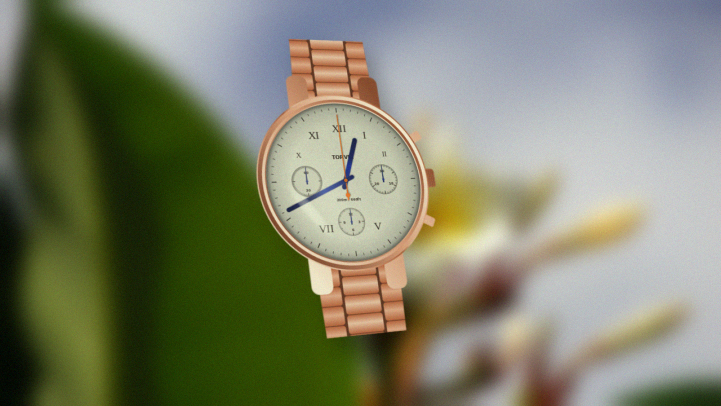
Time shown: {"hour": 12, "minute": 41}
